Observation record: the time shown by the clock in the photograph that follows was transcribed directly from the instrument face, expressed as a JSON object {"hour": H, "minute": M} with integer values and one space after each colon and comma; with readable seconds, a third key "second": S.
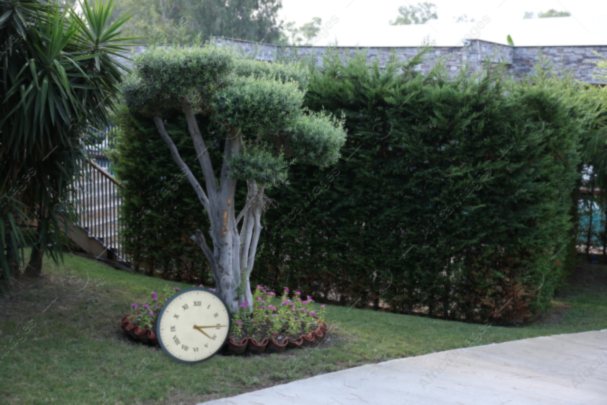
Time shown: {"hour": 4, "minute": 15}
